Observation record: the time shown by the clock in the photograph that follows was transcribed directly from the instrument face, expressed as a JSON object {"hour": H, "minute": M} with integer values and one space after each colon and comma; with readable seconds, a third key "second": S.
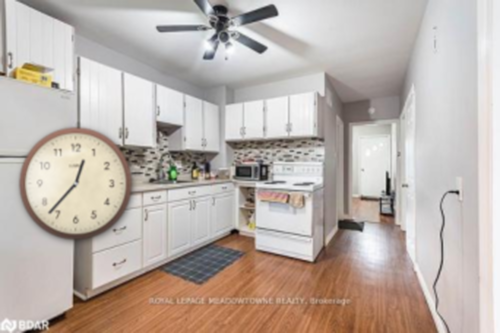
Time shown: {"hour": 12, "minute": 37}
